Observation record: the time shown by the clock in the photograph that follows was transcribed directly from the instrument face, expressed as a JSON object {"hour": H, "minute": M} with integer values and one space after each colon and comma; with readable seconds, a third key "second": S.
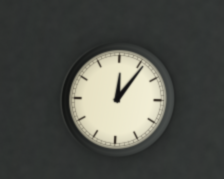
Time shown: {"hour": 12, "minute": 6}
